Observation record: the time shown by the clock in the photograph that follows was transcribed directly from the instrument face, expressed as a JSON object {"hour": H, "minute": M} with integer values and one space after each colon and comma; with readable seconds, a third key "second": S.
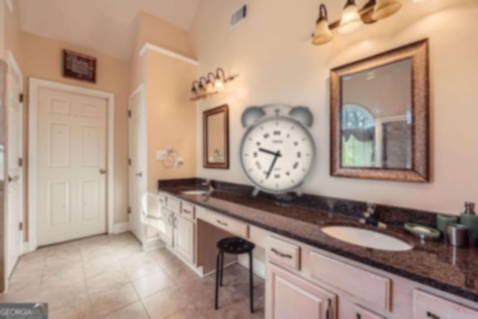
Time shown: {"hour": 9, "minute": 34}
